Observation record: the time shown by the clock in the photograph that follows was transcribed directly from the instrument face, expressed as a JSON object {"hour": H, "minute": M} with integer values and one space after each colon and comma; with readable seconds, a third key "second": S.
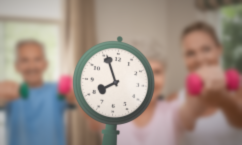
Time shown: {"hour": 7, "minute": 56}
